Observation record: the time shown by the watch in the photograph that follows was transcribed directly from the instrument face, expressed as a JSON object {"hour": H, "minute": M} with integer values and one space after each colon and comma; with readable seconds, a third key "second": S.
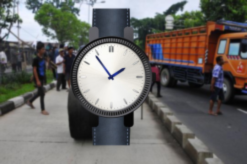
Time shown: {"hour": 1, "minute": 54}
